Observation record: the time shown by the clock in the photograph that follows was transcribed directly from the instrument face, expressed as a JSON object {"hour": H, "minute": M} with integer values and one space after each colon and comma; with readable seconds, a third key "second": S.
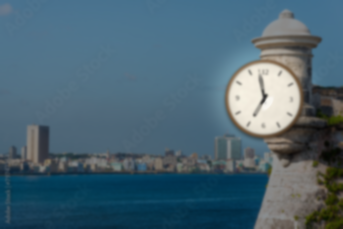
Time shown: {"hour": 6, "minute": 58}
